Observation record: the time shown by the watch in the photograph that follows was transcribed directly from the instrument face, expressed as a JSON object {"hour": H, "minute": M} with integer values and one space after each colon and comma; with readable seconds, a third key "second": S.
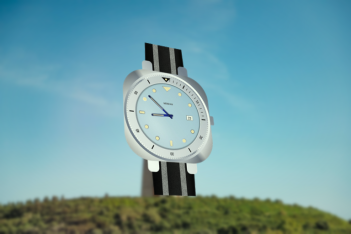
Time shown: {"hour": 8, "minute": 52}
